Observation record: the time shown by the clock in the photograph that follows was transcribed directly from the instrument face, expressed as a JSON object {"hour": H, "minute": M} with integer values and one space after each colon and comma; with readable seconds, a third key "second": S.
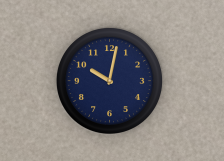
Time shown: {"hour": 10, "minute": 2}
